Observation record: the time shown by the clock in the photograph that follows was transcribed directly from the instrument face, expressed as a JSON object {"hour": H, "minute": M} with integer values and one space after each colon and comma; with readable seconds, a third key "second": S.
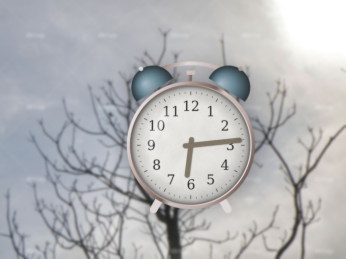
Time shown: {"hour": 6, "minute": 14}
